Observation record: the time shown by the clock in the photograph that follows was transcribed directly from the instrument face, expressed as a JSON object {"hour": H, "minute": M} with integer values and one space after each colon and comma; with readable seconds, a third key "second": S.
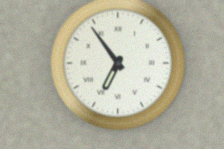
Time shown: {"hour": 6, "minute": 54}
